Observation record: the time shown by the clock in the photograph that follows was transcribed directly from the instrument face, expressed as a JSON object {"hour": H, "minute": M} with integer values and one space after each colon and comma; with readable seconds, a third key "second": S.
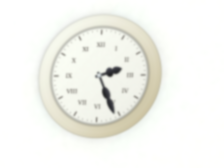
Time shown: {"hour": 2, "minute": 26}
